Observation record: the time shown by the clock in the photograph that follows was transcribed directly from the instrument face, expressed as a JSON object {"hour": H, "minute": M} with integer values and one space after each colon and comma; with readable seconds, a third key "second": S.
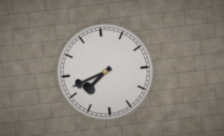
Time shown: {"hour": 7, "minute": 42}
